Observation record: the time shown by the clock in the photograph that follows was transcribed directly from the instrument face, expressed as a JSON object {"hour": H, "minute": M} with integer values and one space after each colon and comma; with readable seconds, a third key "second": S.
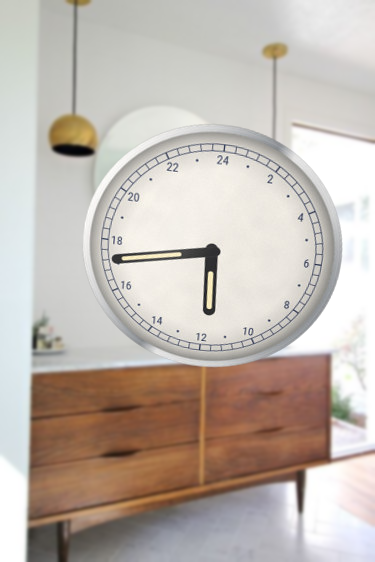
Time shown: {"hour": 11, "minute": 43}
